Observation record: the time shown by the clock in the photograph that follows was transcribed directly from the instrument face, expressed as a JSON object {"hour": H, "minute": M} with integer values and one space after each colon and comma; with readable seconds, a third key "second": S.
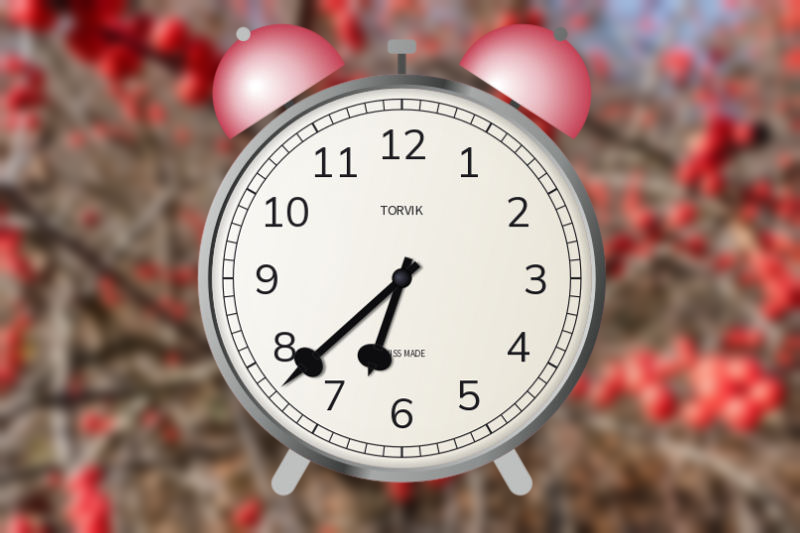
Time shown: {"hour": 6, "minute": 38}
